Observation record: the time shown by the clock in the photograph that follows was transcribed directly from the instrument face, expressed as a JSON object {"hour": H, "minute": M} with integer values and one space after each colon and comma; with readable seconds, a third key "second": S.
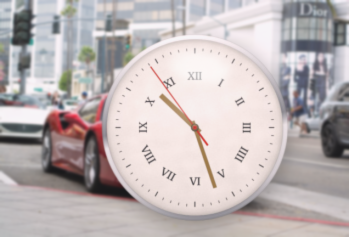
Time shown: {"hour": 10, "minute": 26, "second": 54}
